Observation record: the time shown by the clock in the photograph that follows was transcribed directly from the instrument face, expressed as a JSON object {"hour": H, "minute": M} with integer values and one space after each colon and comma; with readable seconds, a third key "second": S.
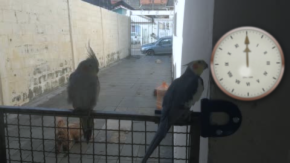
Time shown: {"hour": 12, "minute": 0}
